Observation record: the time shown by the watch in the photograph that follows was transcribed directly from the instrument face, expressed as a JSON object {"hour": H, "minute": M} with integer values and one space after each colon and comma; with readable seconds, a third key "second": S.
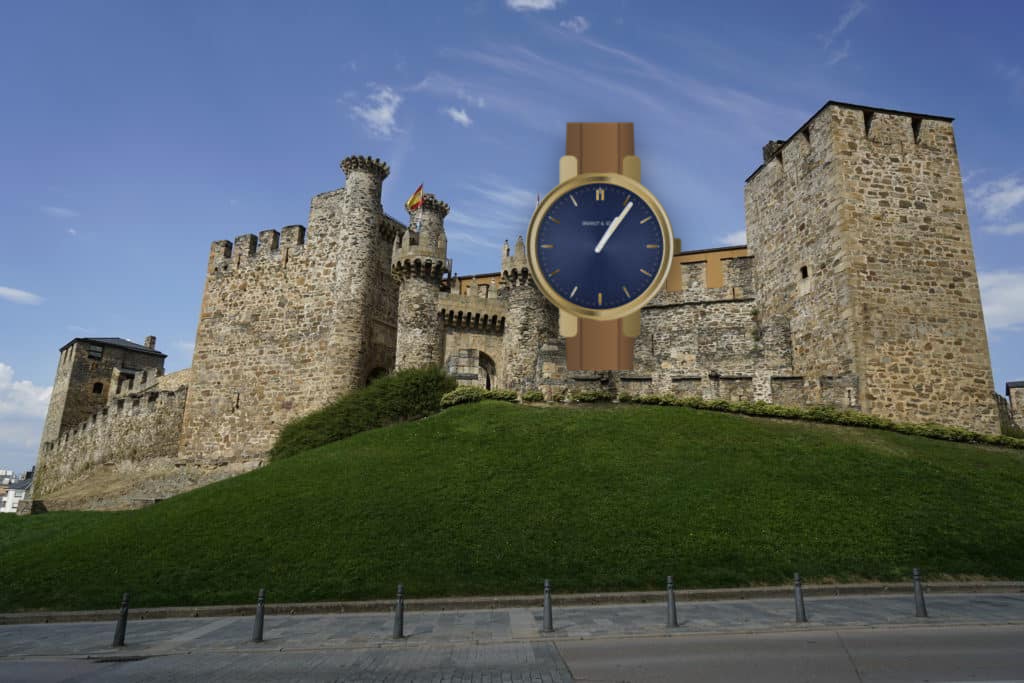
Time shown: {"hour": 1, "minute": 6}
